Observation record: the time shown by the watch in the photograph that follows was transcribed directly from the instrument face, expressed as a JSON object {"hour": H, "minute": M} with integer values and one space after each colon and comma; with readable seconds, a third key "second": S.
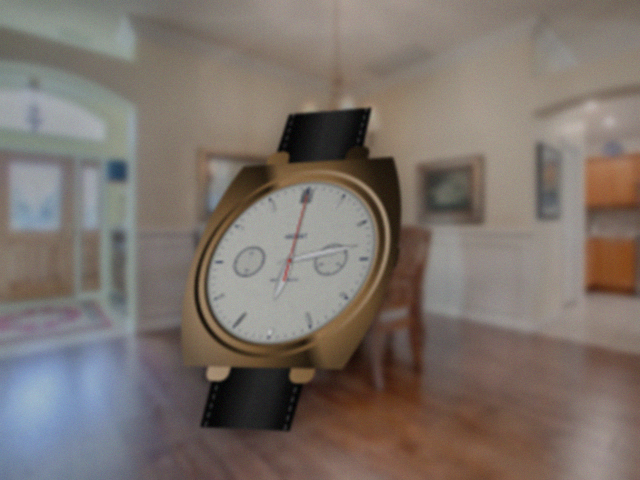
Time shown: {"hour": 6, "minute": 13}
